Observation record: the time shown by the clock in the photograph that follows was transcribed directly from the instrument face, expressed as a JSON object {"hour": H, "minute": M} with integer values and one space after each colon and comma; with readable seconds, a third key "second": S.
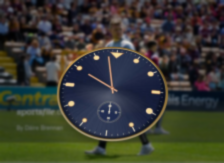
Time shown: {"hour": 9, "minute": 58}
